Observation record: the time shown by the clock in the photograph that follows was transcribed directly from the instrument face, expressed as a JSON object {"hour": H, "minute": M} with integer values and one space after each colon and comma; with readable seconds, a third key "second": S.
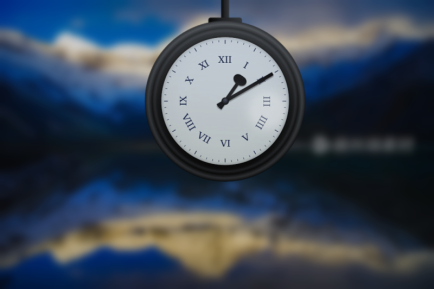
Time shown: {"hour": 1, "minute": 10}
